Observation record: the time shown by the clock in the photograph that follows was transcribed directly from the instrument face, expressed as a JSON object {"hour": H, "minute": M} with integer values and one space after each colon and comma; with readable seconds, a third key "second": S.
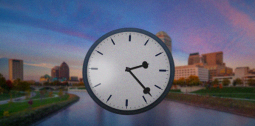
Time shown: {"hour": 2, "minute": 23}
